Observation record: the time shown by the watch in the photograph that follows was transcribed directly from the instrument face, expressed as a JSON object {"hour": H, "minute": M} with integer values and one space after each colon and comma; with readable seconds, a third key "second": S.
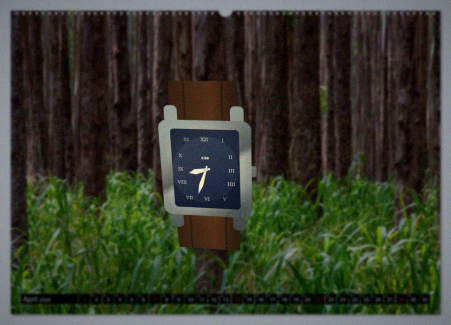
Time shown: {"hour": 8, "minute": 33}
